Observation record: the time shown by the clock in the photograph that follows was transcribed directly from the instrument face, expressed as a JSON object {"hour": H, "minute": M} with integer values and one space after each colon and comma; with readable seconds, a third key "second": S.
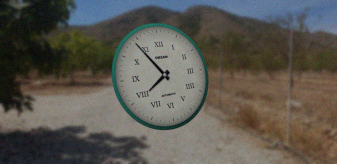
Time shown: {"hour": 7, "minute": 54}
